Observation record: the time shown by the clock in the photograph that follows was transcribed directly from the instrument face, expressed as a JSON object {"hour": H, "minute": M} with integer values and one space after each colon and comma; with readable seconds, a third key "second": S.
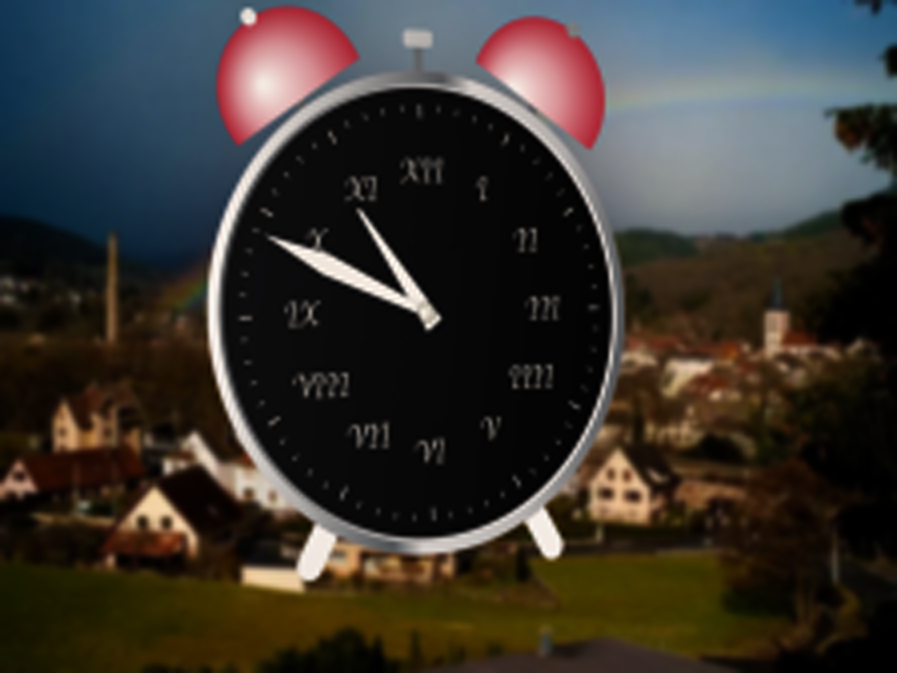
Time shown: {"hour": 10, "minute": 49}
